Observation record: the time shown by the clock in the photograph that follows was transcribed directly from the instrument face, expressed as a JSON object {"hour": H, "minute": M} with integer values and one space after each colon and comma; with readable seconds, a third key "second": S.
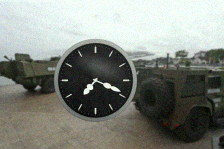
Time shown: {"hour": 7, "minute": 19}
